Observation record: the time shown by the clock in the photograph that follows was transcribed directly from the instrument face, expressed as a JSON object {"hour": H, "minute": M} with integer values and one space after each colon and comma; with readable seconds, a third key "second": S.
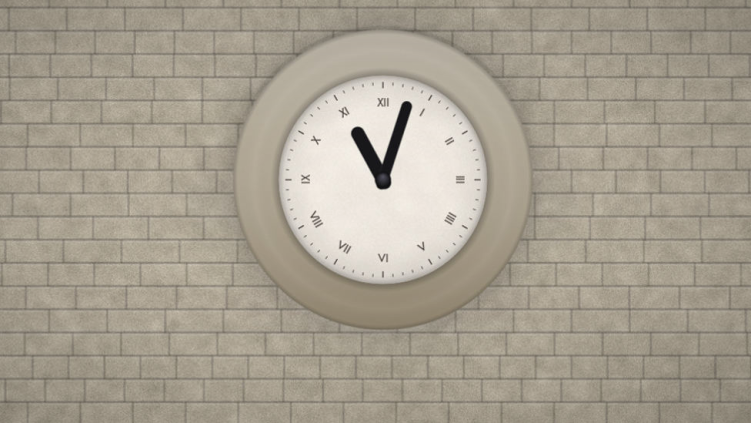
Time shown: {"hour": 11, "minute": 3}
